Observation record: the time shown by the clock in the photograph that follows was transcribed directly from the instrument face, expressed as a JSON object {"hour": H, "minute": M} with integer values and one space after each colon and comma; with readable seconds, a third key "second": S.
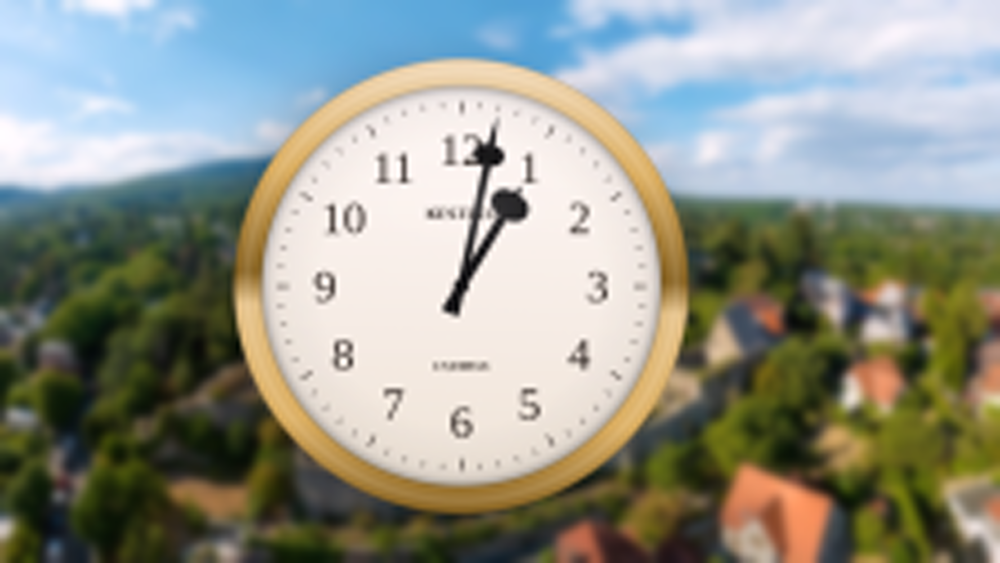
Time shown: {"hour": 1, "minute": 2}
